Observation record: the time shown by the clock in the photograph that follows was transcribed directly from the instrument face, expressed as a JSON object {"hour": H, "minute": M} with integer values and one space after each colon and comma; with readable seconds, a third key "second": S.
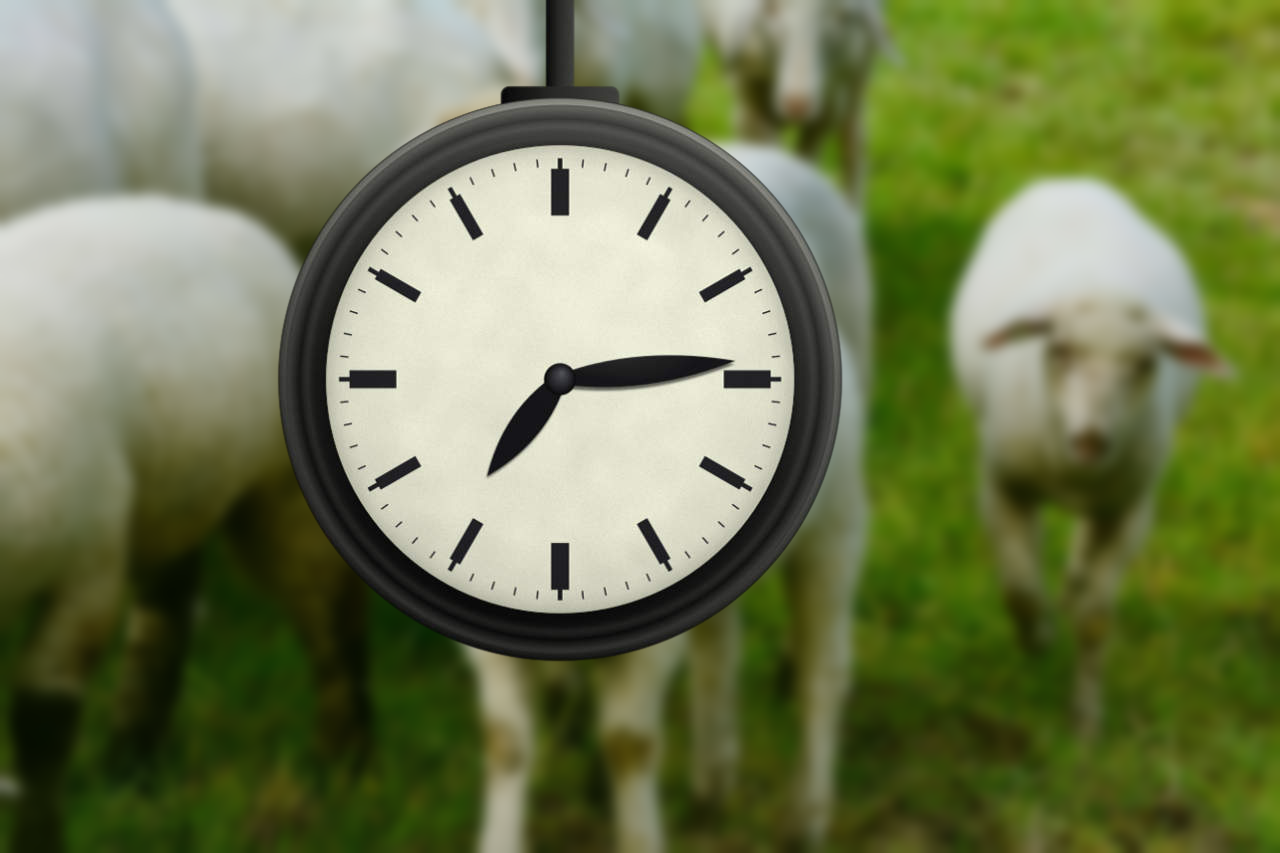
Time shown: {"hour": 7, "minute": 14}
